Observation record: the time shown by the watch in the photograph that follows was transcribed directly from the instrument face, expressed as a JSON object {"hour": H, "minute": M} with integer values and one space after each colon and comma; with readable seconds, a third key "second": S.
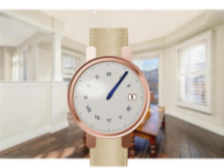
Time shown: {"hour": 1, "minute": 6}
